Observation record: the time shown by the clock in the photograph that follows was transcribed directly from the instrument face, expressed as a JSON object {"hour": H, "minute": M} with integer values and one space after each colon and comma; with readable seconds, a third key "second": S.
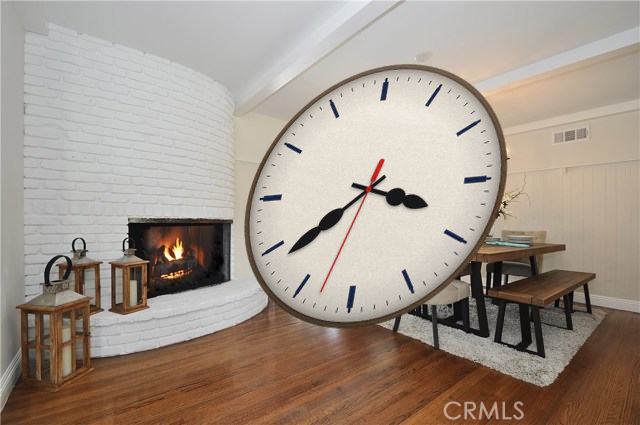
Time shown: {"hour": 3, "minute": 38, "second": 33}
